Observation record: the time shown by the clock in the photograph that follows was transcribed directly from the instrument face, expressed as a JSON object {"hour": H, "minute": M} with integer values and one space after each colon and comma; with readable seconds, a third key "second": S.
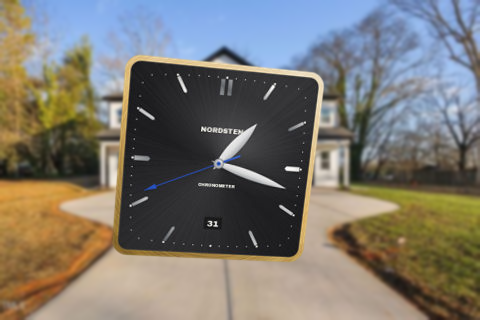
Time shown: {"hour": 1, "minute": 17, "second": 41}
